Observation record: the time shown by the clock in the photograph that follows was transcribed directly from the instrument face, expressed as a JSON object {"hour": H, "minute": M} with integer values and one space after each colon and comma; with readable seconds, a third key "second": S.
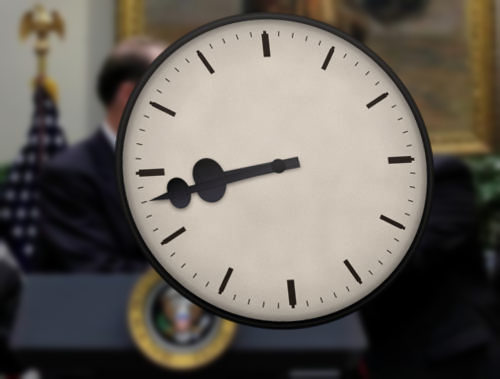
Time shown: {"hour": 8, "minute": 43}
